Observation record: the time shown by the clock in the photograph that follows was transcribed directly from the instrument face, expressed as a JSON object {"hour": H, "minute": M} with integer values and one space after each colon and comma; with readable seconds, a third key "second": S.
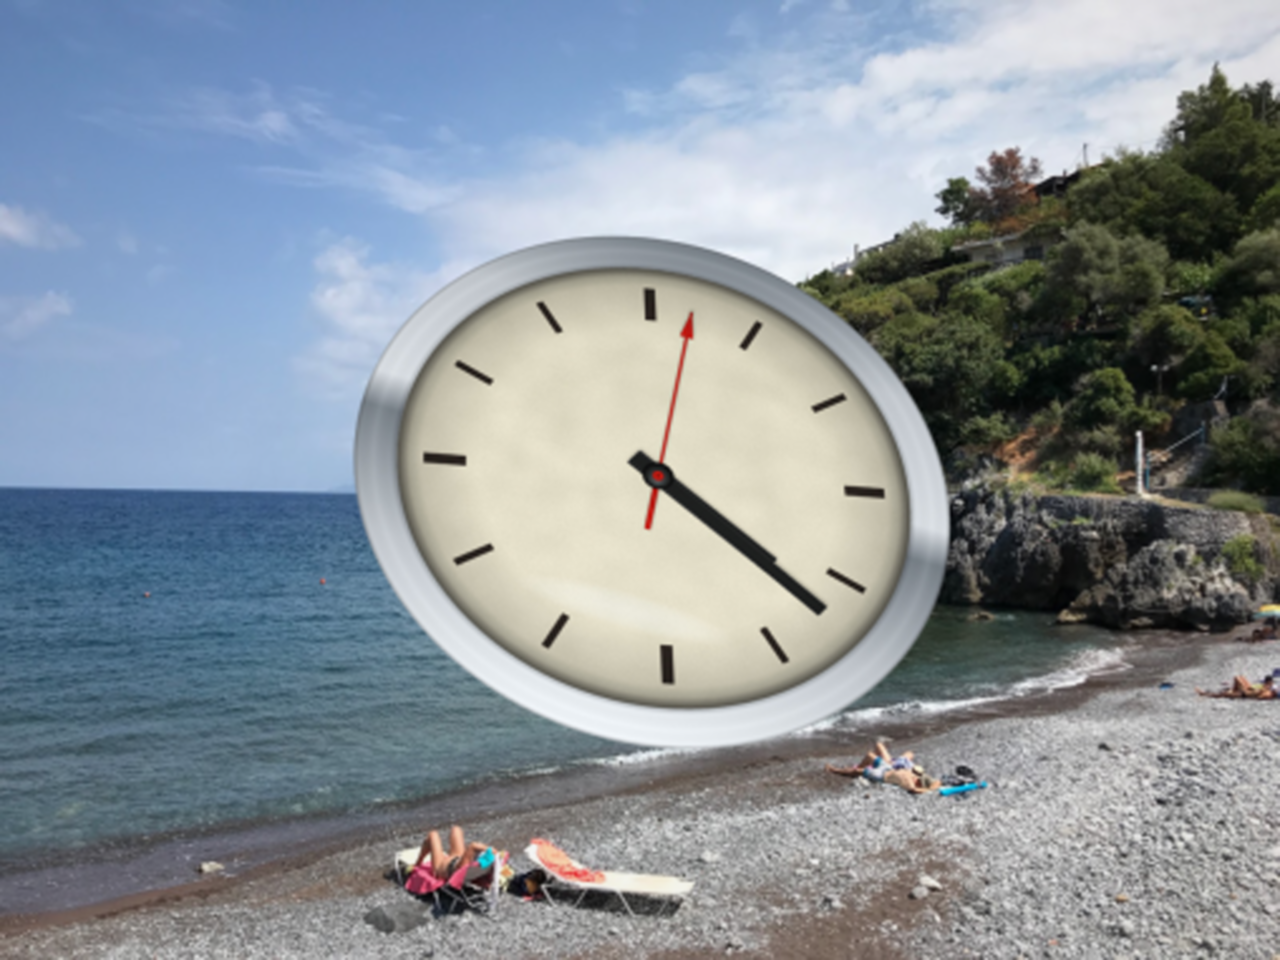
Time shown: {"hour": 4, "minute": 22, "second": 2}
